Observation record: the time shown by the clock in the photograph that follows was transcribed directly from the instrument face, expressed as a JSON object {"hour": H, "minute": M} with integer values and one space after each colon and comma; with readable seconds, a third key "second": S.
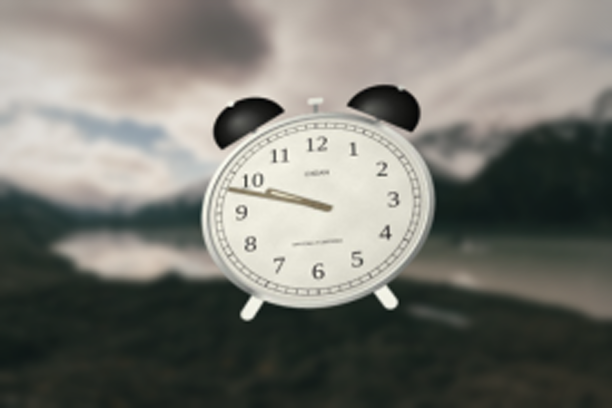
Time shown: {"hour": 9, "minute": 48}
